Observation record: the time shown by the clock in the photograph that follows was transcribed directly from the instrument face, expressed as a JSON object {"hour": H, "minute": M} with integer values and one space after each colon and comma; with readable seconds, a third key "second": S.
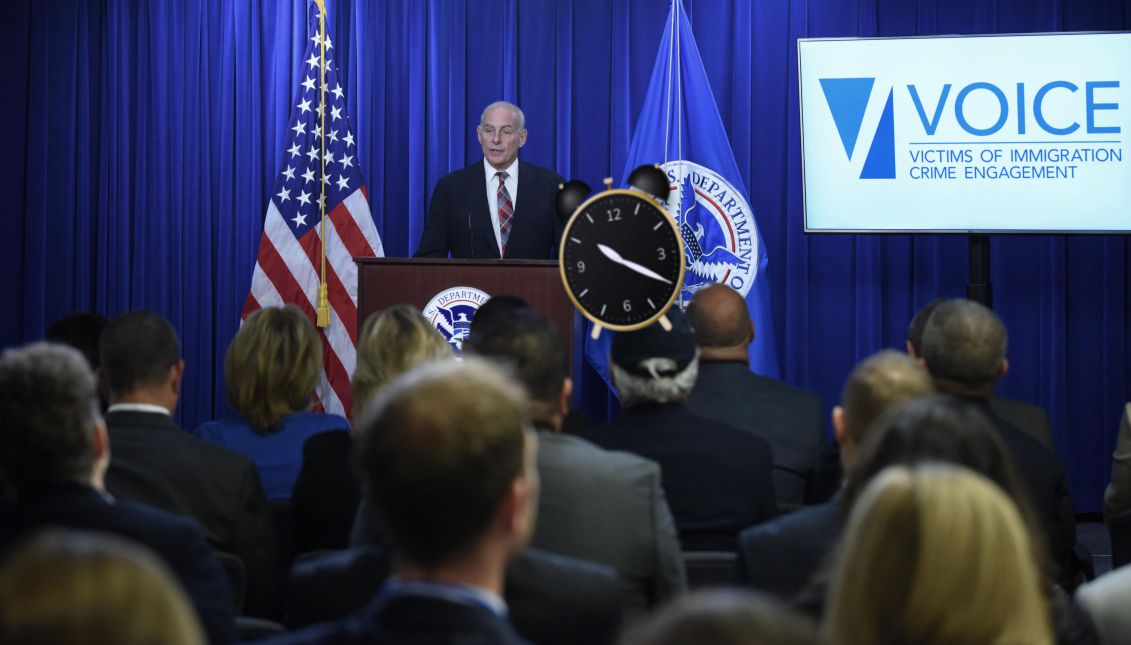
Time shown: {"hour": 10, "minute": 20}
